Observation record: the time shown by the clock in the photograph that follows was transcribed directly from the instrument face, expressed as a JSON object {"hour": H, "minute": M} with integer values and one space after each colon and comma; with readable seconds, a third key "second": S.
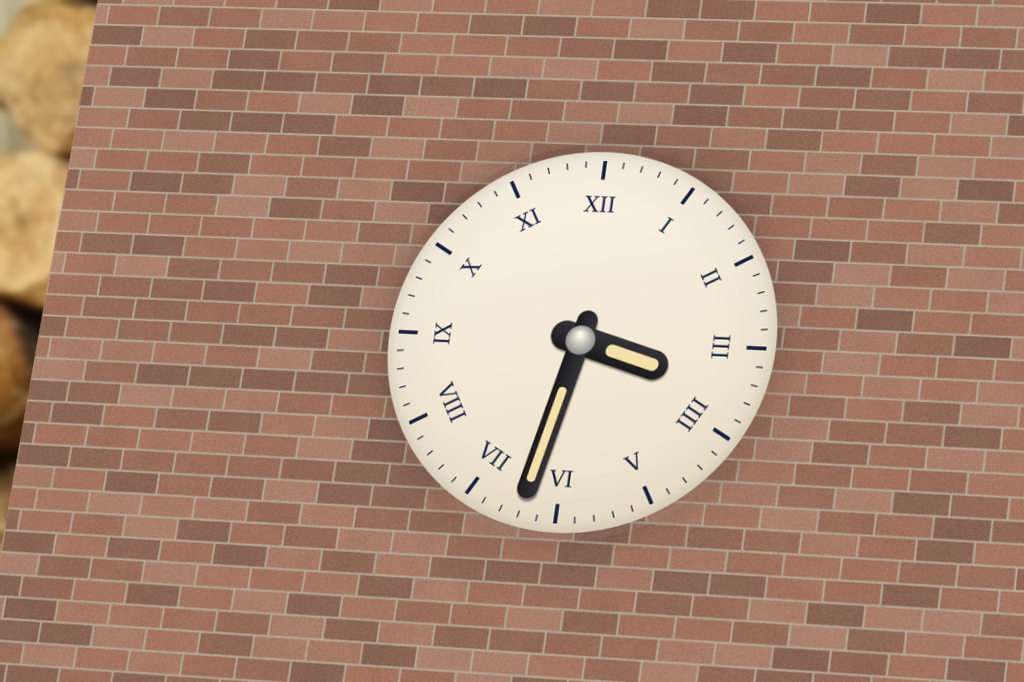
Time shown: {"hour": 3, "minute": 32}
